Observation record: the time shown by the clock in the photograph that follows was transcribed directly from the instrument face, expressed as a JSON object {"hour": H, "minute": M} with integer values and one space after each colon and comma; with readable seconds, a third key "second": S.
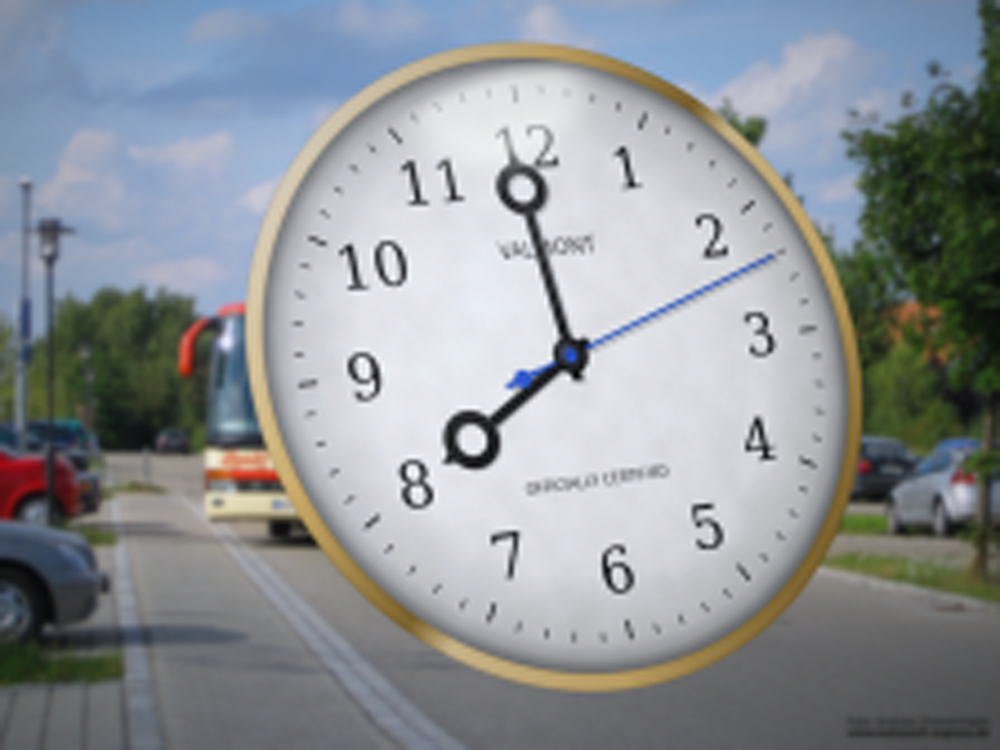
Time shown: {"hour": 7, "minute": 59, "second": 12}
